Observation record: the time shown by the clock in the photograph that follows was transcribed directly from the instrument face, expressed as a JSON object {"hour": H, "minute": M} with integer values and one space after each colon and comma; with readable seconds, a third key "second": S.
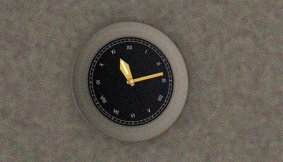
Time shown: {"hour": 11, "minute": 13}
